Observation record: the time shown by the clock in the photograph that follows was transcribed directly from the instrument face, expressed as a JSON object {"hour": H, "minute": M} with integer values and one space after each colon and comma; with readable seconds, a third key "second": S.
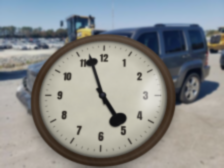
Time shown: {"hour": 4, "minute": 57}
